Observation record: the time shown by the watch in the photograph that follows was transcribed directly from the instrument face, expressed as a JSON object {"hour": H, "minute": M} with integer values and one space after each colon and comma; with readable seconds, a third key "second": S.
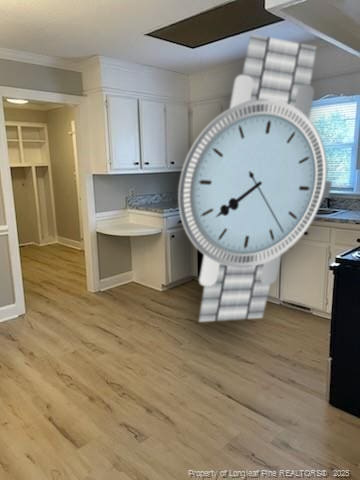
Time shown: {"hour": 7, "minute": 38, "second": 23}
